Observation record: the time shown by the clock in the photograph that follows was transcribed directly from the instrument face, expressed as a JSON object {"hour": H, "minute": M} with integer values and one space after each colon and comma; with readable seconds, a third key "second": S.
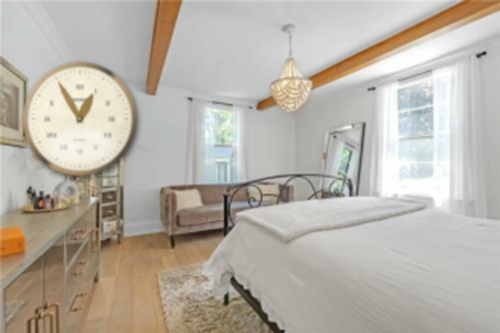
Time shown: {"hour": 12, "minute": 55}
